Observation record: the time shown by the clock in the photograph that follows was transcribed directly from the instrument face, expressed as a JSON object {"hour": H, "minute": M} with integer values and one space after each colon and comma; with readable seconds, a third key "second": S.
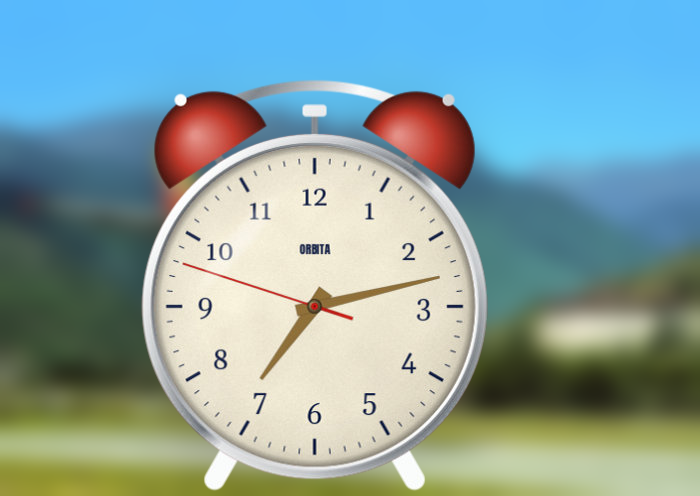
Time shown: {"hour": 7, "minute": 12, "second": 48}
